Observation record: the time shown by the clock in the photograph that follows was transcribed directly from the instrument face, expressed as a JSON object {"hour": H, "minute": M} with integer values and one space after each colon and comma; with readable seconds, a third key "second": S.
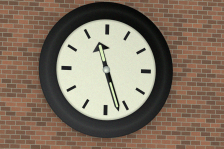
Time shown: {"hour": 11, "minute": 27}
